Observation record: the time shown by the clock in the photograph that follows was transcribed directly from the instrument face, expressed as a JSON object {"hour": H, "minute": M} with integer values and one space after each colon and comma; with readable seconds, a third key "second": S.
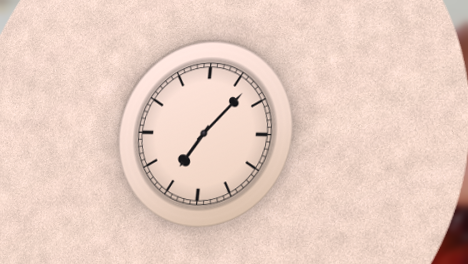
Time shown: {"hour": 7, "minute": 7}
